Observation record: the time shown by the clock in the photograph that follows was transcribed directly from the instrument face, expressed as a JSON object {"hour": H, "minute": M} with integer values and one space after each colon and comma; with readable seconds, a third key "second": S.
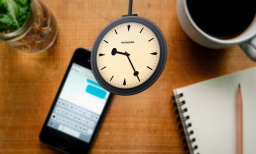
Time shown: {"hour": 9, "minute": 25}
